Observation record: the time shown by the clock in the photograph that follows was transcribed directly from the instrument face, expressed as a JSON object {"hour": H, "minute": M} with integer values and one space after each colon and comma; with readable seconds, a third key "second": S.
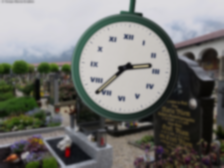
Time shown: {"hour": 2, "minute": 37}
